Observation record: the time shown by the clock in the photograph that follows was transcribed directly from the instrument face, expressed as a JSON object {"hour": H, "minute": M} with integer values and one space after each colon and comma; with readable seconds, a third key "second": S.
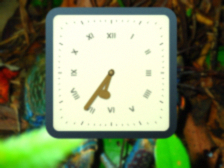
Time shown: {"hour": 6, "minute": 36}
